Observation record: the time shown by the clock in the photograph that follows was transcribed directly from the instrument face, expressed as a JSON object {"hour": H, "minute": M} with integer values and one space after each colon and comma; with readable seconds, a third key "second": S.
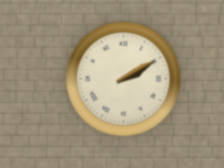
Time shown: {"hour": 2, "minute": 10}
